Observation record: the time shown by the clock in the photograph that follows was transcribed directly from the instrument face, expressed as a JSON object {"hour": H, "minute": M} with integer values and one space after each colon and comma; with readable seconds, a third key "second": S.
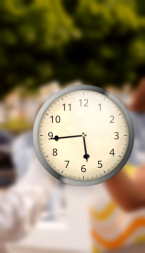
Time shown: {"hour": 5, "minute": 44}
